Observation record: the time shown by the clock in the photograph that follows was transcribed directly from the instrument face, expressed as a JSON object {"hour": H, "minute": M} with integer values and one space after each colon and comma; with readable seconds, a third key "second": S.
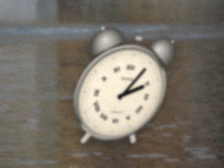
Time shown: {"hour": 2, "minute": 5}
